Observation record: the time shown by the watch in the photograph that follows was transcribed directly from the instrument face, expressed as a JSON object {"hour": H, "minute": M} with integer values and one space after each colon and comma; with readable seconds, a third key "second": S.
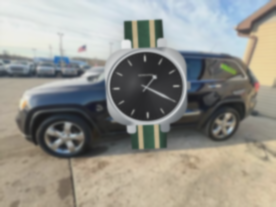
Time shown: {"hour": 1, "minute": 20}
